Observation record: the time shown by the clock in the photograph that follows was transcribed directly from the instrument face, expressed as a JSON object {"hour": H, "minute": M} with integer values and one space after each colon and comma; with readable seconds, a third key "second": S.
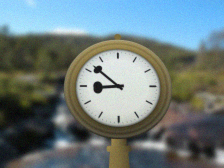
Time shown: {"hour": 8, "minute": 52}
